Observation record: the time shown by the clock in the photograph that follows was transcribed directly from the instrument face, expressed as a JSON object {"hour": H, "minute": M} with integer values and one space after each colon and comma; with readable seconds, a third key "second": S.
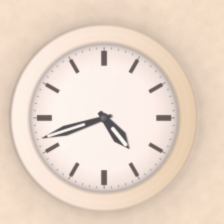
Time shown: {"hour": 4, "minute": 42}
